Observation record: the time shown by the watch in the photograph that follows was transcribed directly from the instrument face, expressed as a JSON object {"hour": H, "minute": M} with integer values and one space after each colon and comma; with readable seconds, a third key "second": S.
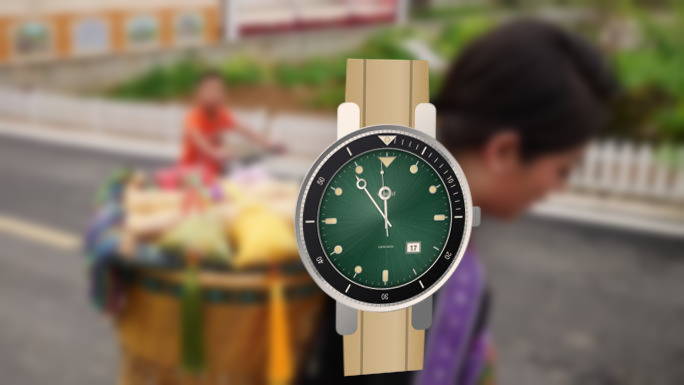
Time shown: {"hour": 11, "minute": 53, "second": 59}
